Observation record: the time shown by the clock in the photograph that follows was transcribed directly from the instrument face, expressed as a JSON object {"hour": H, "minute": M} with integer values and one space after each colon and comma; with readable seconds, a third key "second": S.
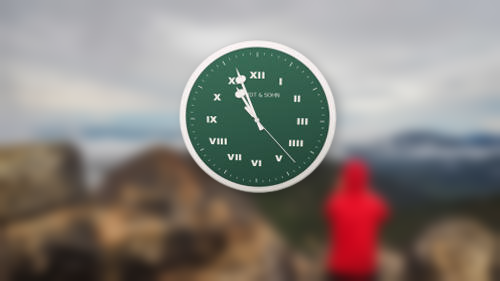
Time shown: {"hour": 10, "minute": 56, "second": 23}
